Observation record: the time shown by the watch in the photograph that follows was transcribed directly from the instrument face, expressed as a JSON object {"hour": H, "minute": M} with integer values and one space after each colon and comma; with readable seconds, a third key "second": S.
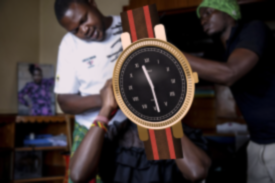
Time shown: {"hour": 11, "minute": 29}
